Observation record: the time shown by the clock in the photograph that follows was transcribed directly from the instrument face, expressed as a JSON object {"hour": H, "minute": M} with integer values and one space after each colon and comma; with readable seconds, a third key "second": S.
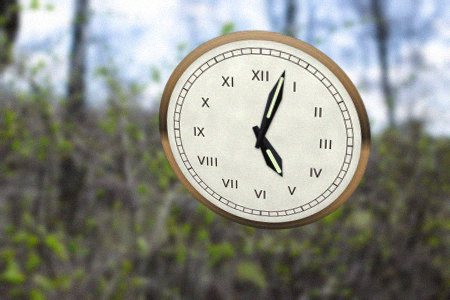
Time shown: {"hour": 5, "minute": 3}
